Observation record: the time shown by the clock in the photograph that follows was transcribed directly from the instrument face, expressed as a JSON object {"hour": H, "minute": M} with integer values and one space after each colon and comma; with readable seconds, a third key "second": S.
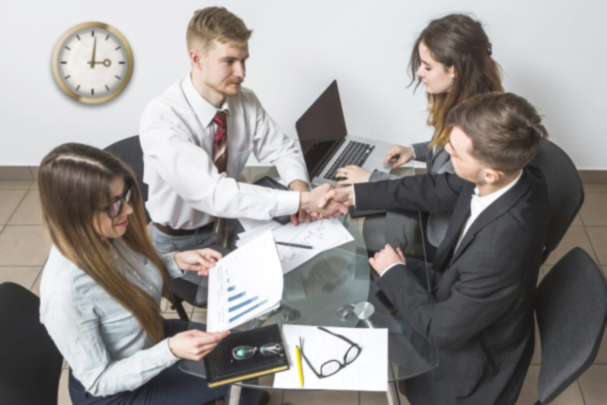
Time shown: {"hour": 3, "minute": 1}
